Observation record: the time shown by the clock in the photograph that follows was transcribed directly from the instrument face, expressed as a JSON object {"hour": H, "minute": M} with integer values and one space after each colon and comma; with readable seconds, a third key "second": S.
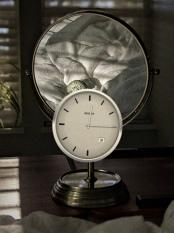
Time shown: {"hour": 12, "minute": 15}
